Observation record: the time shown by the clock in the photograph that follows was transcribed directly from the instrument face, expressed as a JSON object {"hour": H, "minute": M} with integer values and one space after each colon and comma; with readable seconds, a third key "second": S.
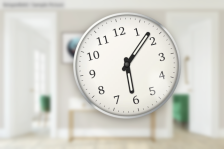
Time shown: {"hour": 6, "minute": 8}
